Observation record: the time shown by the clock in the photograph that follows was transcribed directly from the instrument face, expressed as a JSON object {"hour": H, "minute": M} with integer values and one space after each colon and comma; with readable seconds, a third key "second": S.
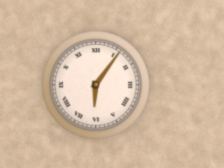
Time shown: {"hour": 6, "minute": 6}
